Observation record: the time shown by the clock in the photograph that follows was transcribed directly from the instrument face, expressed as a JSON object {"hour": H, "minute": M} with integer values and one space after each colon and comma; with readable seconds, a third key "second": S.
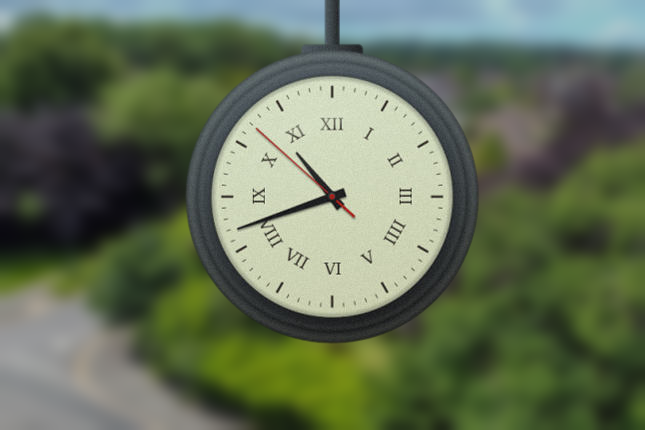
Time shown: {"hour": 10, "minute": 41, "second": 52}
